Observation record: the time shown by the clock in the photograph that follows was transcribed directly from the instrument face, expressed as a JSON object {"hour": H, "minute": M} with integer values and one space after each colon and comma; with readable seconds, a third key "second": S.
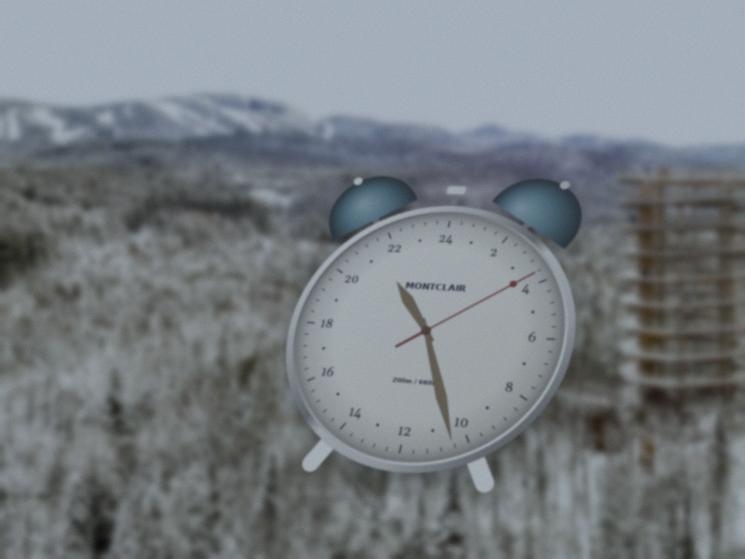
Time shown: {"hour": 21, "minute": 26, "second": 9}
